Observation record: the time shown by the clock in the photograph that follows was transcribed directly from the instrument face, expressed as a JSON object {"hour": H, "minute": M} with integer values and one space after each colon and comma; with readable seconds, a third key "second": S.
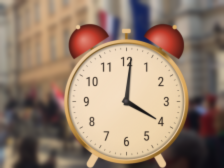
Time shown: {"hour": 4, "minute": 1}
